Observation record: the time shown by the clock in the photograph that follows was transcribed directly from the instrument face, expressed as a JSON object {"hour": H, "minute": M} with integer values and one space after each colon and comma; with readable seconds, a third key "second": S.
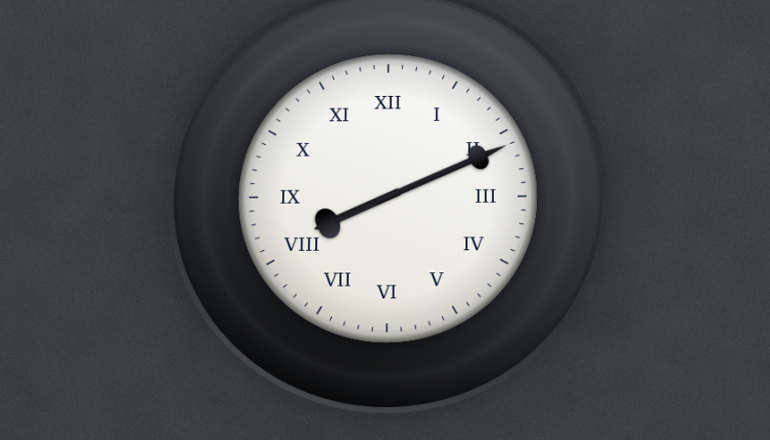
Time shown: {"hour": 8, "minute": 11}
